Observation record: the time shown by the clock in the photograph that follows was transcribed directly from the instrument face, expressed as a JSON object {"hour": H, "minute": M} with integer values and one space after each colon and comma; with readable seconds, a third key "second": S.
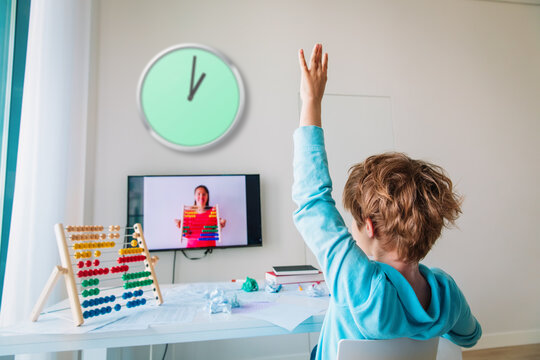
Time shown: {"hour": 1, "minute": 1}
